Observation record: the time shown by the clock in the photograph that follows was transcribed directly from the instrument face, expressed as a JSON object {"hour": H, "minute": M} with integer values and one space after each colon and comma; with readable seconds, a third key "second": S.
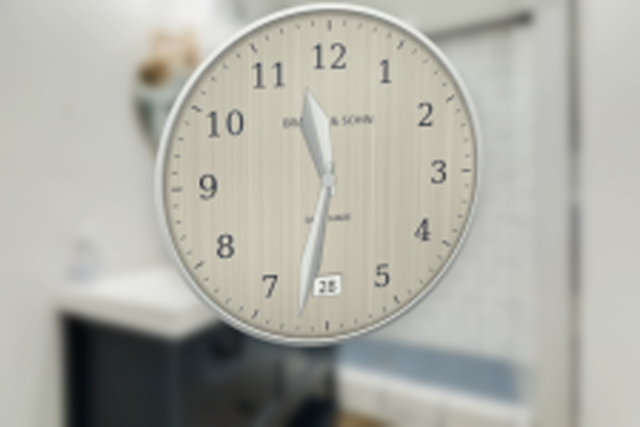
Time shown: {"hour": 11, "minute": 32}
